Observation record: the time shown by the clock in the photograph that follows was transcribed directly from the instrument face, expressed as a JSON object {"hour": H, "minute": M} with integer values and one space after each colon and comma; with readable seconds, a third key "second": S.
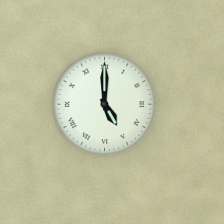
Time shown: {"hour": 5, "minute": 0}
